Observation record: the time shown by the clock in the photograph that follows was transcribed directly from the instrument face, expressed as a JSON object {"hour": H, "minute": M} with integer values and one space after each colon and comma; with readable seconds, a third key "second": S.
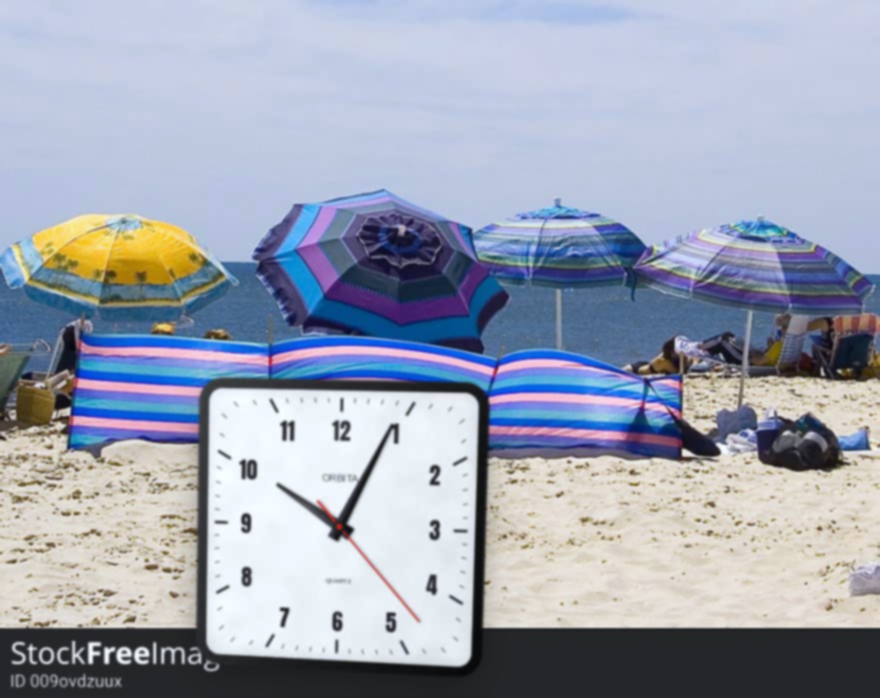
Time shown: {"hour": 10, "minute": 4, "second": 23}
